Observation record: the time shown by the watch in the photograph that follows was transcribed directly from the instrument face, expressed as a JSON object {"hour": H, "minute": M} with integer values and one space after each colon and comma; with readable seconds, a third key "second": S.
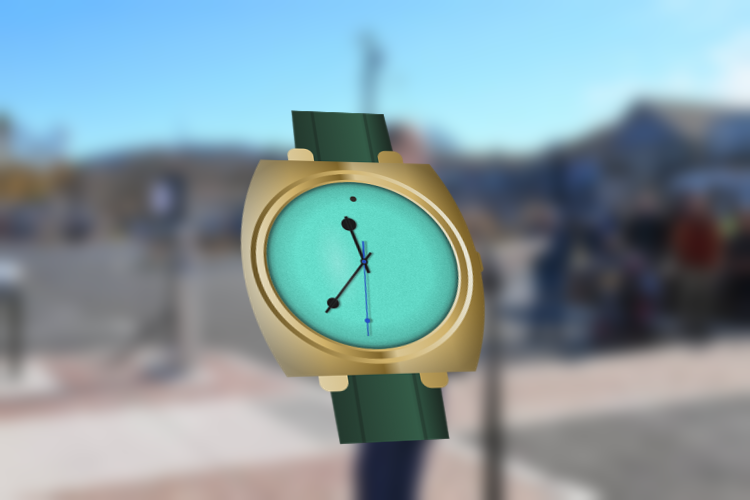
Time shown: {"hour": 11, "minute": 36, "second": 31}
